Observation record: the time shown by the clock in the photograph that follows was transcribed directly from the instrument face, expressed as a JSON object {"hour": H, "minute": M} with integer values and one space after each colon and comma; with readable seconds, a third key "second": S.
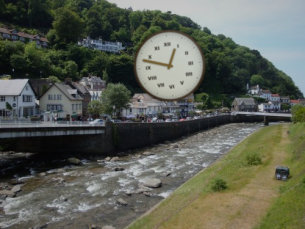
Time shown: {"hour": 12, "minute": 48}
